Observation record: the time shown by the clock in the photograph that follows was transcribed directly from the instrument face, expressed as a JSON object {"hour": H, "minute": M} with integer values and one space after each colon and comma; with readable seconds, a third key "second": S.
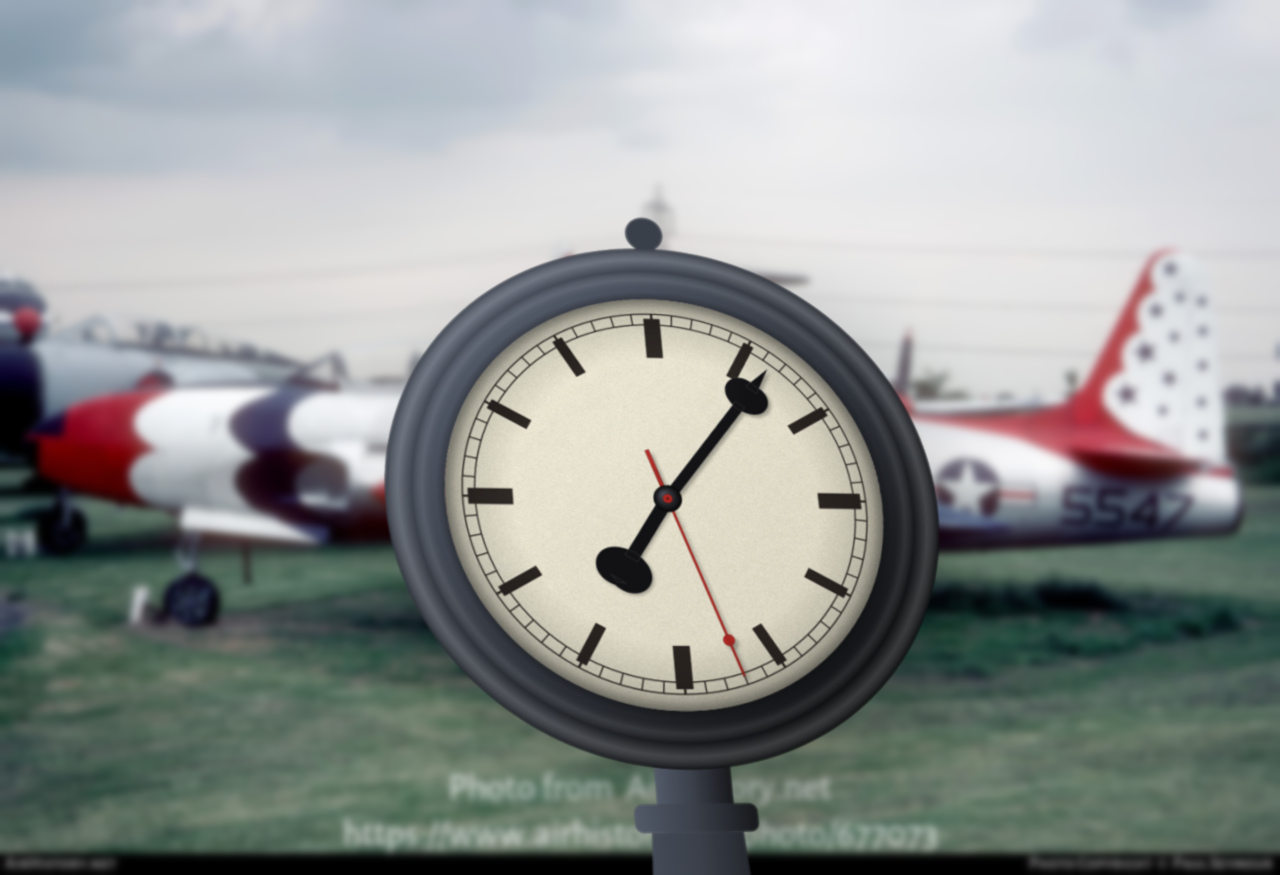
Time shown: {"hour": 7, "minute": 6, "second": 27}
